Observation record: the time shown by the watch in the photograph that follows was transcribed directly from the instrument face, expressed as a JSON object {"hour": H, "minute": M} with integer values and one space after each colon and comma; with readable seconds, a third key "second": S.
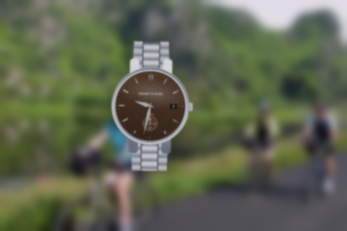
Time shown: {"hour": 9, "minute": 32}
